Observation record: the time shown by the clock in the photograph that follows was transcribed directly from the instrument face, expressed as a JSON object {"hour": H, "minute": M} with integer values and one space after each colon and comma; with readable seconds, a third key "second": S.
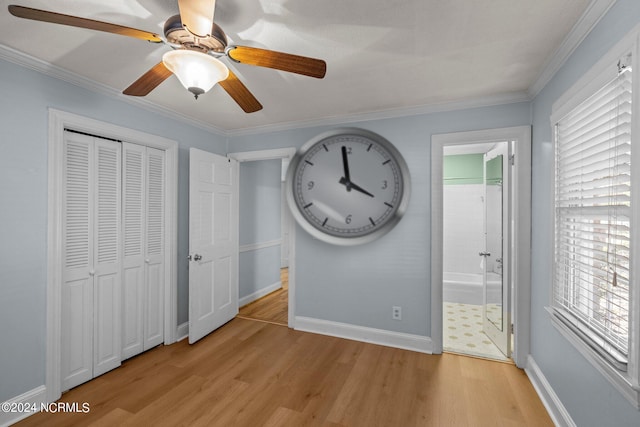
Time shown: {"hour": 3, "minute": 59}
